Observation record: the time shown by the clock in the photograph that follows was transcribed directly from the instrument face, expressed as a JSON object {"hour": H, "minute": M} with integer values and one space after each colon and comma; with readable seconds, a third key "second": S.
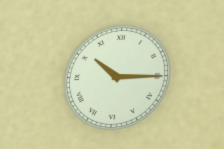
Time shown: {"hour": 10, "minute": 15}
